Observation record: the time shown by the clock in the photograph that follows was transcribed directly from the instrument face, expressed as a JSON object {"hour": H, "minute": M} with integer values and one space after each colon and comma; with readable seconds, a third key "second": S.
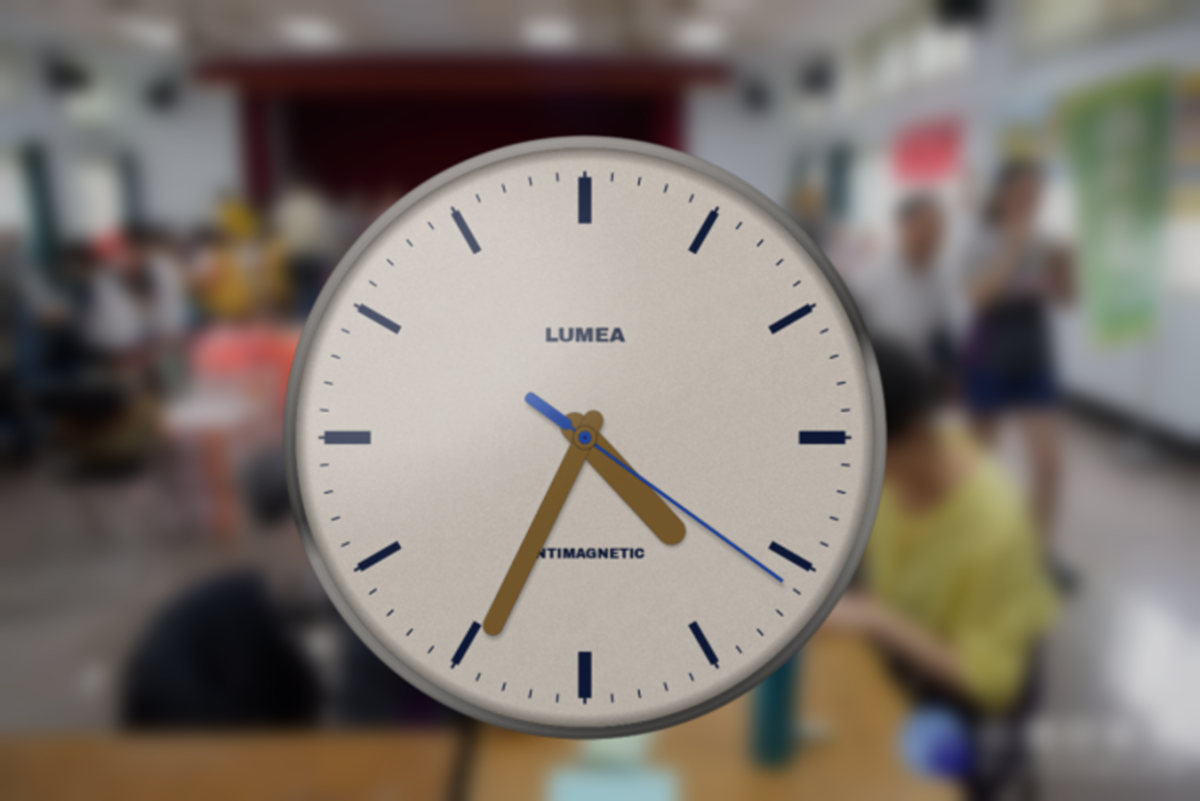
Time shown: {"hour": 4, "minute": 34, "second": 21}
